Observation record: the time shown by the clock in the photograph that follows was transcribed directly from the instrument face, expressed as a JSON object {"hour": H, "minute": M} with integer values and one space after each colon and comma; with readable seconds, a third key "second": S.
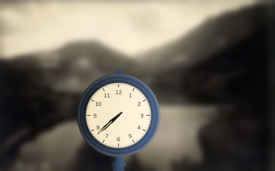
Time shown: {"hour": 7, "minute": 38}
